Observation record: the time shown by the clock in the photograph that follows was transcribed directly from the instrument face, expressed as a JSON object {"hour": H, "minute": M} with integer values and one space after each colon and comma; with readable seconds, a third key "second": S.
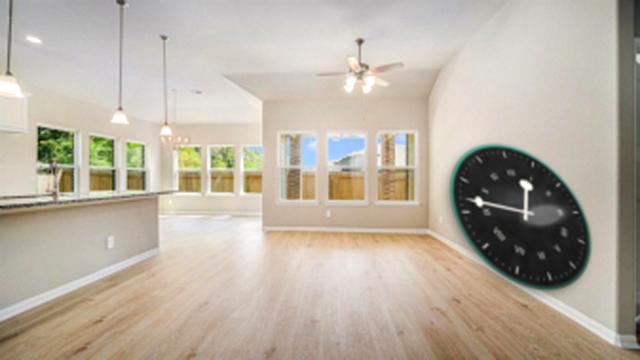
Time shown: {"hour": 12, "minute": 47}
